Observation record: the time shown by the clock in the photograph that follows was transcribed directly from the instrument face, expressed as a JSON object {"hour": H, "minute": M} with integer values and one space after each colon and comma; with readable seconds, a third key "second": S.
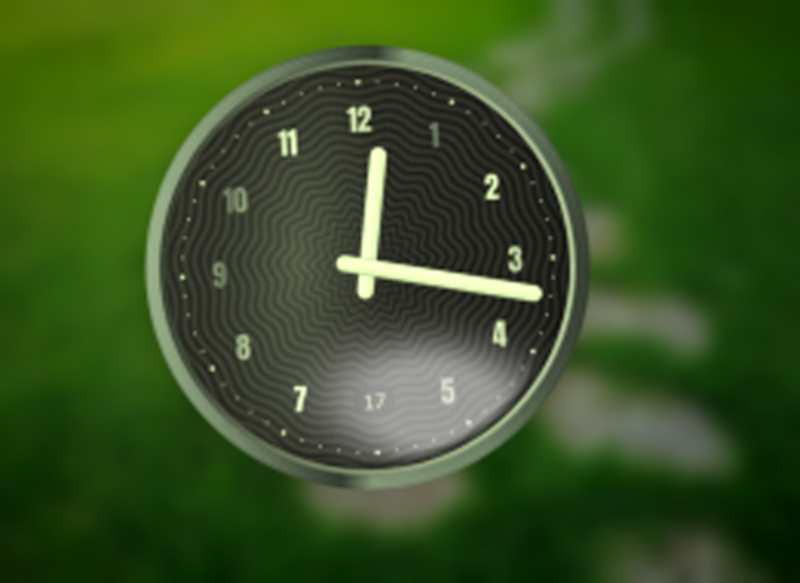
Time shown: {"hour": 12, "minute": 17}
